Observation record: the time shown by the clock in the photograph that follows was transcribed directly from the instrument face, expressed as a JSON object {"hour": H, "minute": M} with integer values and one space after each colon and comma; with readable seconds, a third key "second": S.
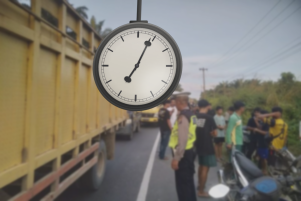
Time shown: {"hour": 7, "minute": 4}
